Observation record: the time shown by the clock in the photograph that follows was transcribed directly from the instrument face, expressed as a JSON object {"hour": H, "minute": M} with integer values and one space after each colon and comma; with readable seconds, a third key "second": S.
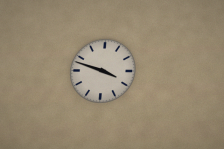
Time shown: {"hour": 3, "minute": 48}
